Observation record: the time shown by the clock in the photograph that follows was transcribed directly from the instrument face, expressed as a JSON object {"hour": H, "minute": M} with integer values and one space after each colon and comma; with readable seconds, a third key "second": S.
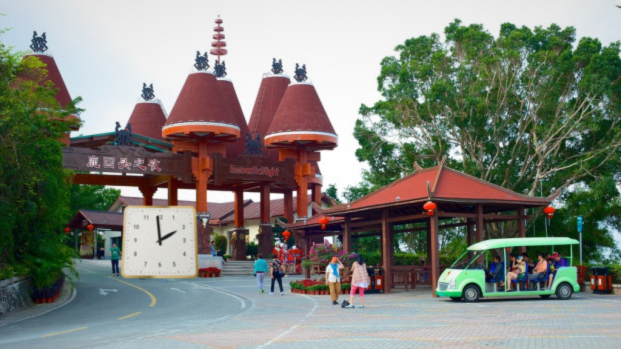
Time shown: {"hour": 1, "minute": 59}
